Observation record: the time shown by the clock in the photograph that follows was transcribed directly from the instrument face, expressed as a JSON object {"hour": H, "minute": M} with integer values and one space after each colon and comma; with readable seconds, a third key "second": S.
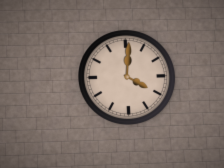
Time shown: {"hour": 4, "minute": 1}
